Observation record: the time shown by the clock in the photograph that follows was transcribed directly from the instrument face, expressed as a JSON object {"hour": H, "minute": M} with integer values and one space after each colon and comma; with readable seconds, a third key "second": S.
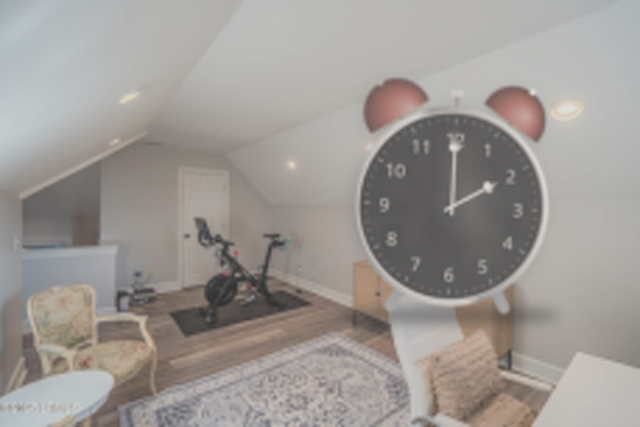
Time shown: {"hour": 2, "minute": 0}
